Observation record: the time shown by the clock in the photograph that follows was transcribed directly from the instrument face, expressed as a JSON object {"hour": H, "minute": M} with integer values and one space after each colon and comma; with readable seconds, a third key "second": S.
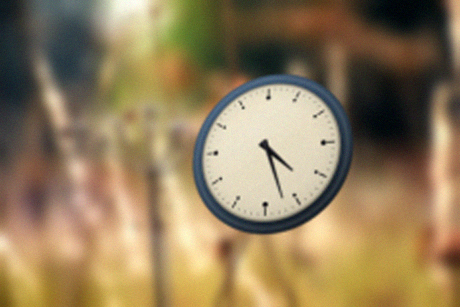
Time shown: {"hour": 4, "minute": 27}
